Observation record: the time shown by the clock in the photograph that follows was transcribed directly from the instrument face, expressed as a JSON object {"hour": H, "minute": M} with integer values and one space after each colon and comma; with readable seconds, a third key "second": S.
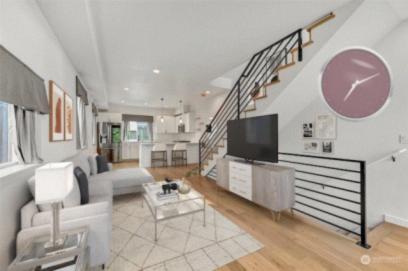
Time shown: {"hour": 7, "minute": 11}
